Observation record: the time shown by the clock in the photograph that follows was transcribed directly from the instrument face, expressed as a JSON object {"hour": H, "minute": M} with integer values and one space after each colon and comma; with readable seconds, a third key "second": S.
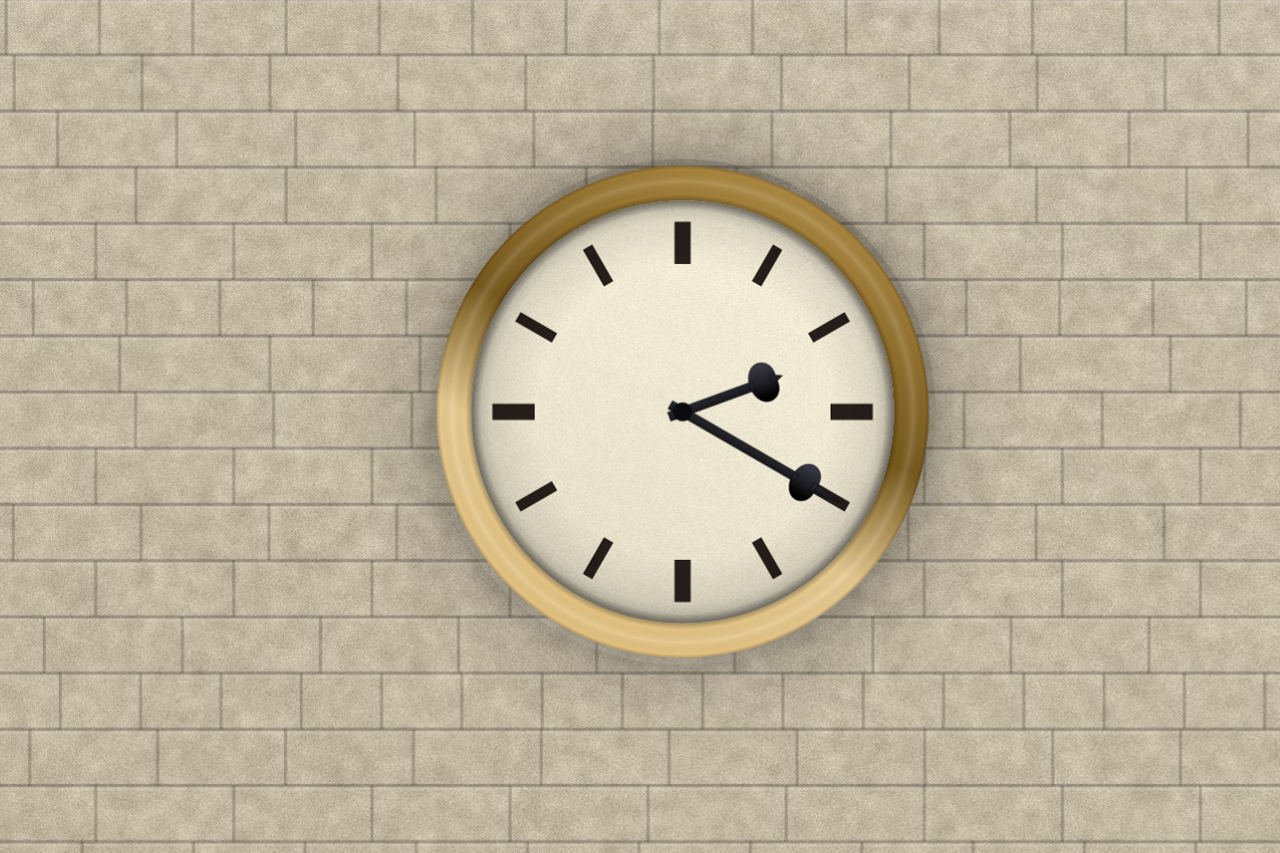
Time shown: {"hour": 2, "minute": 20}
